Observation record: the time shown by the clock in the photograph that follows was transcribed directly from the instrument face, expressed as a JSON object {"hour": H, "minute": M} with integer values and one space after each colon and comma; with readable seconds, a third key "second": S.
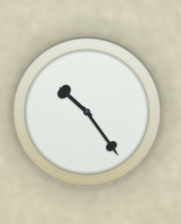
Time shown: {"hour": 10, "minute": 24}
